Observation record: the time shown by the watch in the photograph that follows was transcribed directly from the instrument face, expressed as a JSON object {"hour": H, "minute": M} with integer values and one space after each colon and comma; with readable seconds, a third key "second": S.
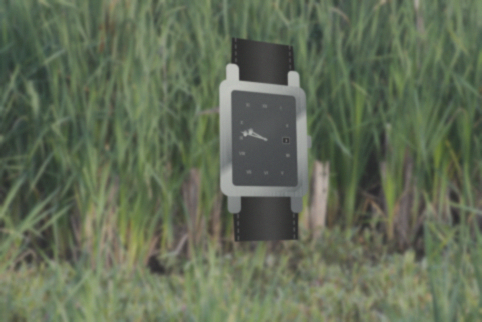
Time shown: {"hour": 9, "minute": 47}
